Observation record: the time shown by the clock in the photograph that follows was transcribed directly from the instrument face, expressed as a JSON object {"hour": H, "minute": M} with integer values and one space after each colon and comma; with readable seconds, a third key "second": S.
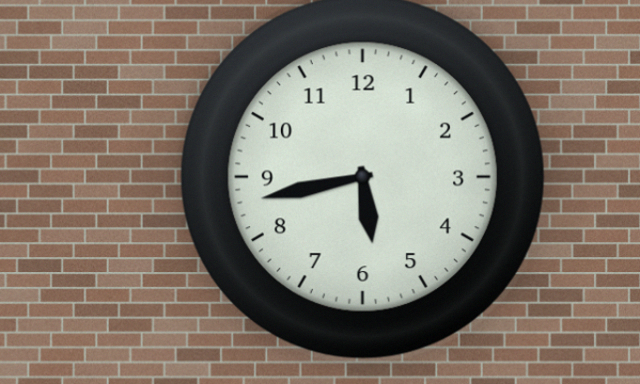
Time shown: {"hour": 5, "minute": 43}
